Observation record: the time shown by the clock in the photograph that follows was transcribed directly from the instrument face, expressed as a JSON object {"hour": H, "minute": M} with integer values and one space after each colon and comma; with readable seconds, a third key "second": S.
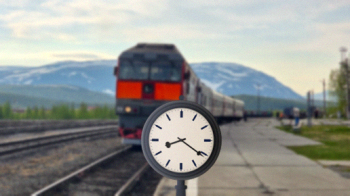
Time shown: {"hour": 8, "minute": 21}
